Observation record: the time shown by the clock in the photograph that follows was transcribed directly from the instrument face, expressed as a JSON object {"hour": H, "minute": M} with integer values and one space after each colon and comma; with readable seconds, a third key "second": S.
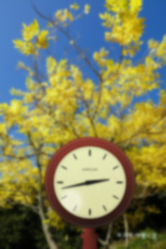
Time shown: {"hour": 2, "minute": 43}
